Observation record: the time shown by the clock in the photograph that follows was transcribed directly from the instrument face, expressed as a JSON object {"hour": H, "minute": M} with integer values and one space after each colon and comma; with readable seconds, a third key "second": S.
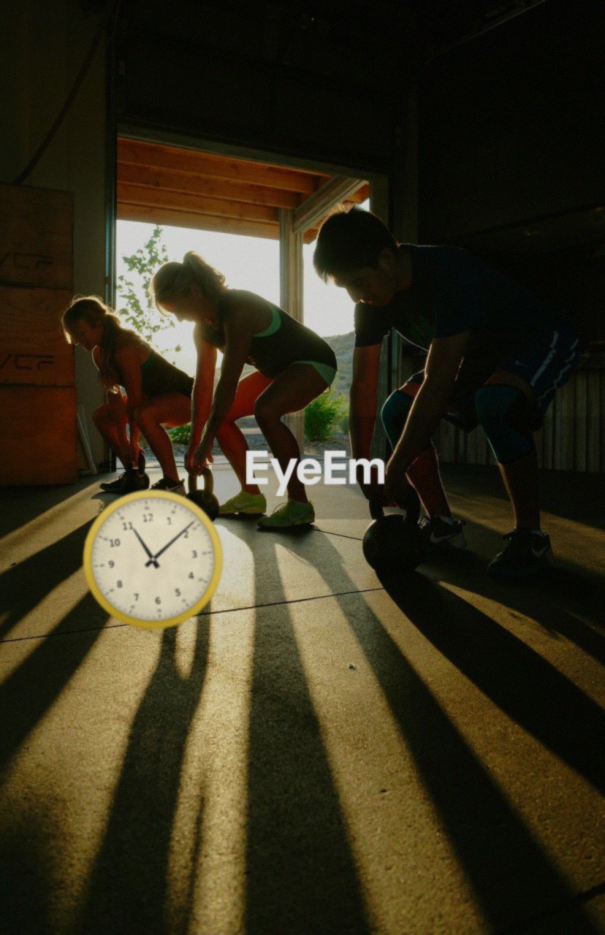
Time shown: {"hour": 11, "minute": 9}
